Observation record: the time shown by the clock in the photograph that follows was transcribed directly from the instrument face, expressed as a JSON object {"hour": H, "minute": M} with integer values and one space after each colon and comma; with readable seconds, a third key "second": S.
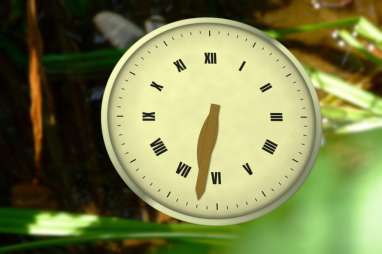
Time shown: {"hour": 6, "minute": 32}
